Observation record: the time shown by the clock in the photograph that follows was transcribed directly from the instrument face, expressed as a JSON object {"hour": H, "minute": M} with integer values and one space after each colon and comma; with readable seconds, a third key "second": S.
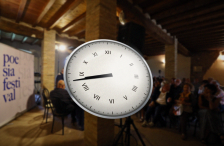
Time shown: {"hour": 8, "minute": 43}
